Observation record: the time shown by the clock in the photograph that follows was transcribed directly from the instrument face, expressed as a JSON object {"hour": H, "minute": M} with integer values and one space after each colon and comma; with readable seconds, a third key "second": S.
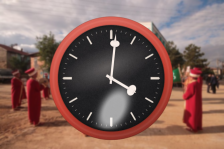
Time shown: {"hour": 4, "minute": 1}
